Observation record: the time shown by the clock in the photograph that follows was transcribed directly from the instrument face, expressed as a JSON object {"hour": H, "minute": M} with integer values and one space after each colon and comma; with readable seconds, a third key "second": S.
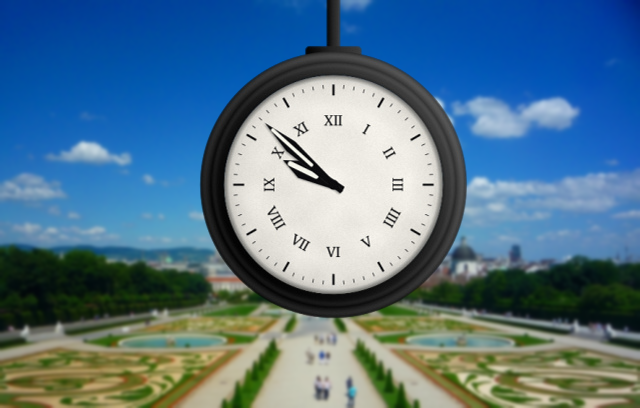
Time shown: {"hour": 9, "minute": 52}
